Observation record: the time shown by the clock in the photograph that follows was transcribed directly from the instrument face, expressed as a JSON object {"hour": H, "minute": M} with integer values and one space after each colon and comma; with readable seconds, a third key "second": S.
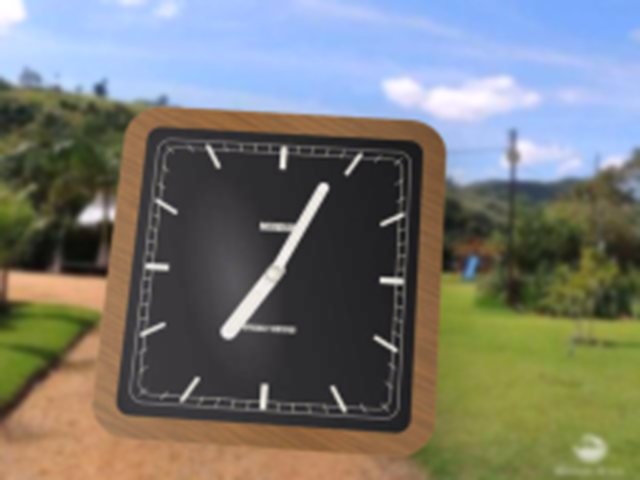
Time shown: {"hour": 7, "minute": 4}
